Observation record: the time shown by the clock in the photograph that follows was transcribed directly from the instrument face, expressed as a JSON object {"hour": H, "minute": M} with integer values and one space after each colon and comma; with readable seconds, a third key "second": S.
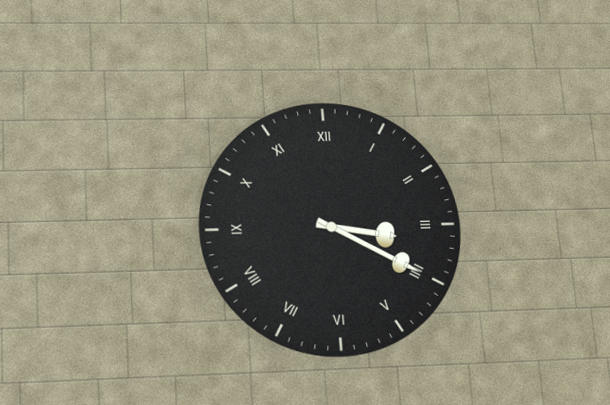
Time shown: {"hour": 3, "minute": 20}
